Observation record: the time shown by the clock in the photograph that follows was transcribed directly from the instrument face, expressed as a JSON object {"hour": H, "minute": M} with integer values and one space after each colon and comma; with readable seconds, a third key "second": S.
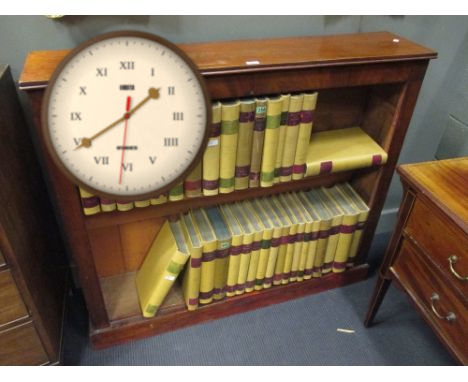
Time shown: {"hour": 1, "minute": 39, "second": 31}
